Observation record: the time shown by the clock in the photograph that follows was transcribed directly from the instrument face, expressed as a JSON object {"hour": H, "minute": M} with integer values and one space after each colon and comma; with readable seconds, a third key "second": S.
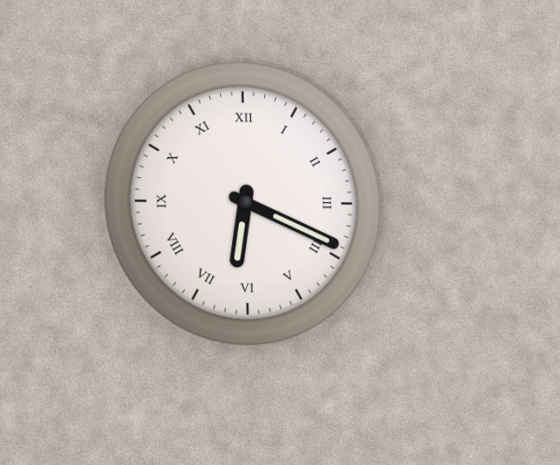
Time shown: {"hour": 6, "minute": 19}
